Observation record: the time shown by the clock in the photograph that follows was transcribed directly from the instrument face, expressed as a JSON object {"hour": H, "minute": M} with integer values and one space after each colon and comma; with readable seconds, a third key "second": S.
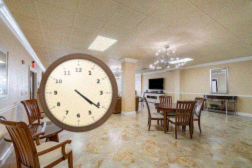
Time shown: {"hour": 4, "minute": 21}
